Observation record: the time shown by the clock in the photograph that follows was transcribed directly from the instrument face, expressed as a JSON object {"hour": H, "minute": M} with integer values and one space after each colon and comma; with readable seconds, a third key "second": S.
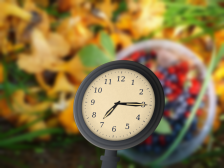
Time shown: {"hour": 7, "minute": 15}
